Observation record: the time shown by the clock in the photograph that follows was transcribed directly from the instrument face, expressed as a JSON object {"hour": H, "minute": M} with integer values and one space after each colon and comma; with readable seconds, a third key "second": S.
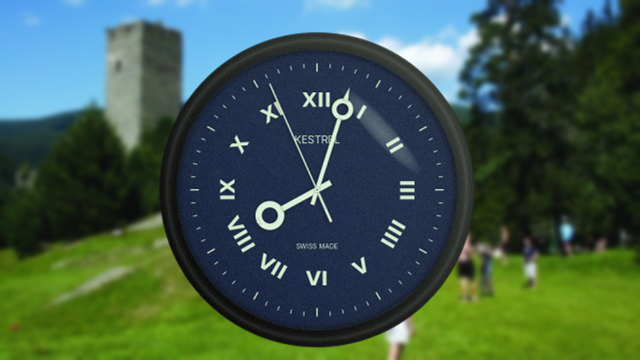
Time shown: {"hour": 8, "minute": 2, "second": 56}
